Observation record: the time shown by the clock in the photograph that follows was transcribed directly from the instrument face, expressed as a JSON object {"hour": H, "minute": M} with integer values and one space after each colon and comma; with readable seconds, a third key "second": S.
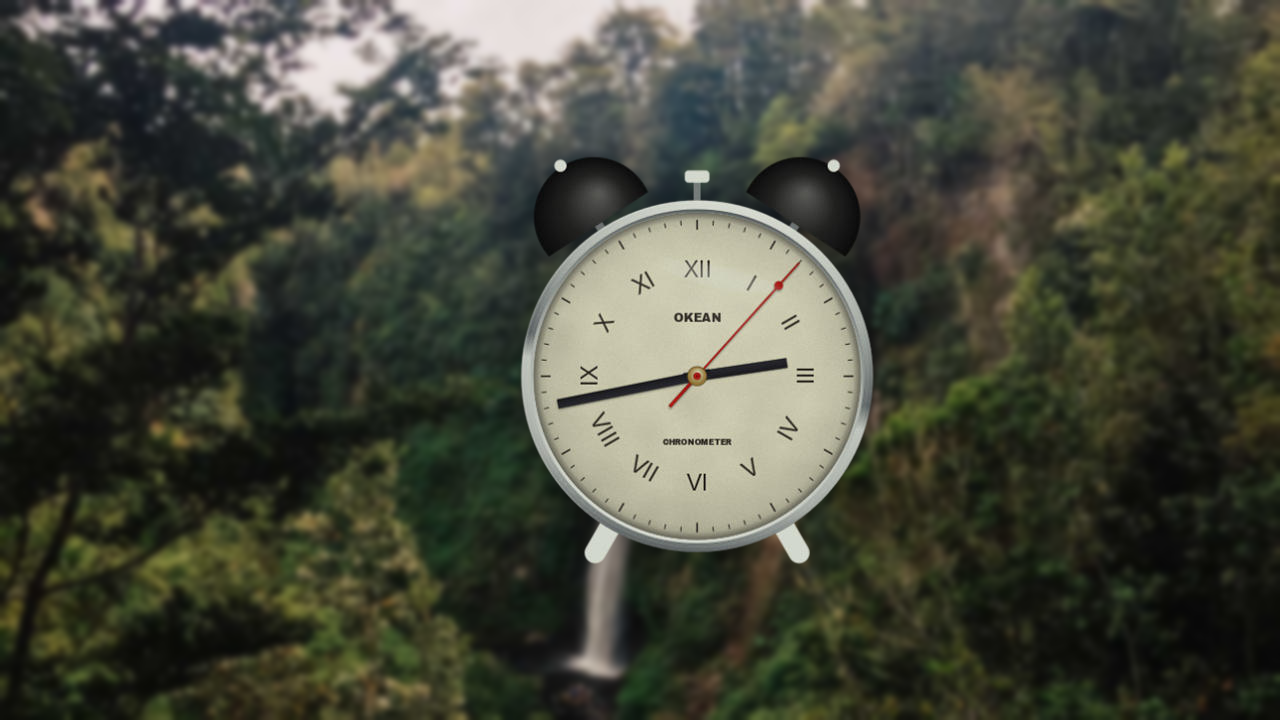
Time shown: {"hour": 2, "minute": 43, "second": 7}
